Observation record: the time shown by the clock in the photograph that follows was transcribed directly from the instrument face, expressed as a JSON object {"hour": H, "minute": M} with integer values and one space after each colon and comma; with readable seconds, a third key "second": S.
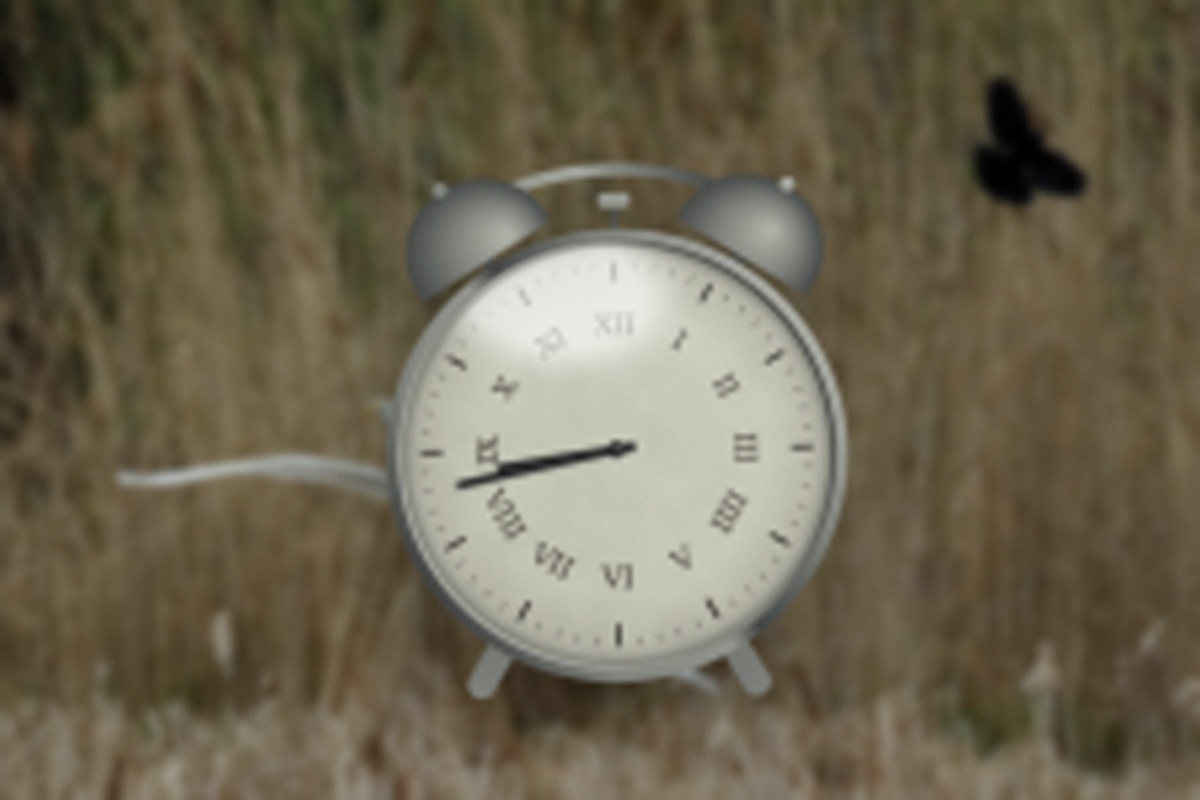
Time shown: {"hour": 8, "minute": 43}
